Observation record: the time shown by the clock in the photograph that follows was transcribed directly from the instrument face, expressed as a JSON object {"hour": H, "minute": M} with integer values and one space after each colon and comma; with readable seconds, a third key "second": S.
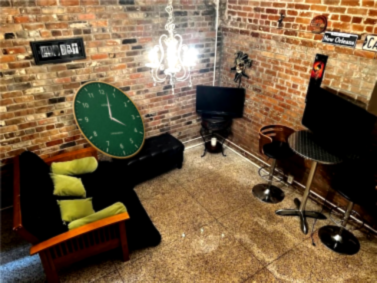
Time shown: {"hour": 4, "minute": 2}
